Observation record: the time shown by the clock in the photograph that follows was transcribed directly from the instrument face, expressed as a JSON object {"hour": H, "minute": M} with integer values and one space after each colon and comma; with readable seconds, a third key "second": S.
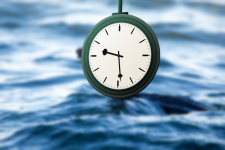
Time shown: {"hour": 9, "minute": 29}
